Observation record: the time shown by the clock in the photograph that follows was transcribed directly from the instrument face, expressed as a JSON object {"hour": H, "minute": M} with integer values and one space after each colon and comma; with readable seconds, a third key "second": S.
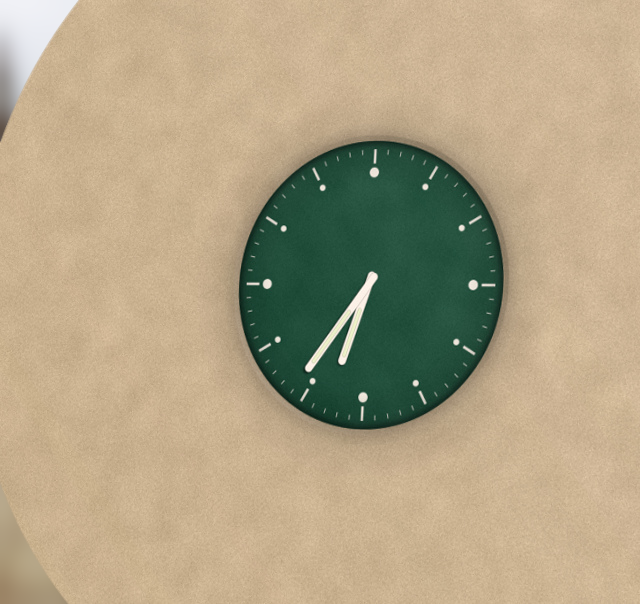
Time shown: {"hour": 6, "minute": 36}
